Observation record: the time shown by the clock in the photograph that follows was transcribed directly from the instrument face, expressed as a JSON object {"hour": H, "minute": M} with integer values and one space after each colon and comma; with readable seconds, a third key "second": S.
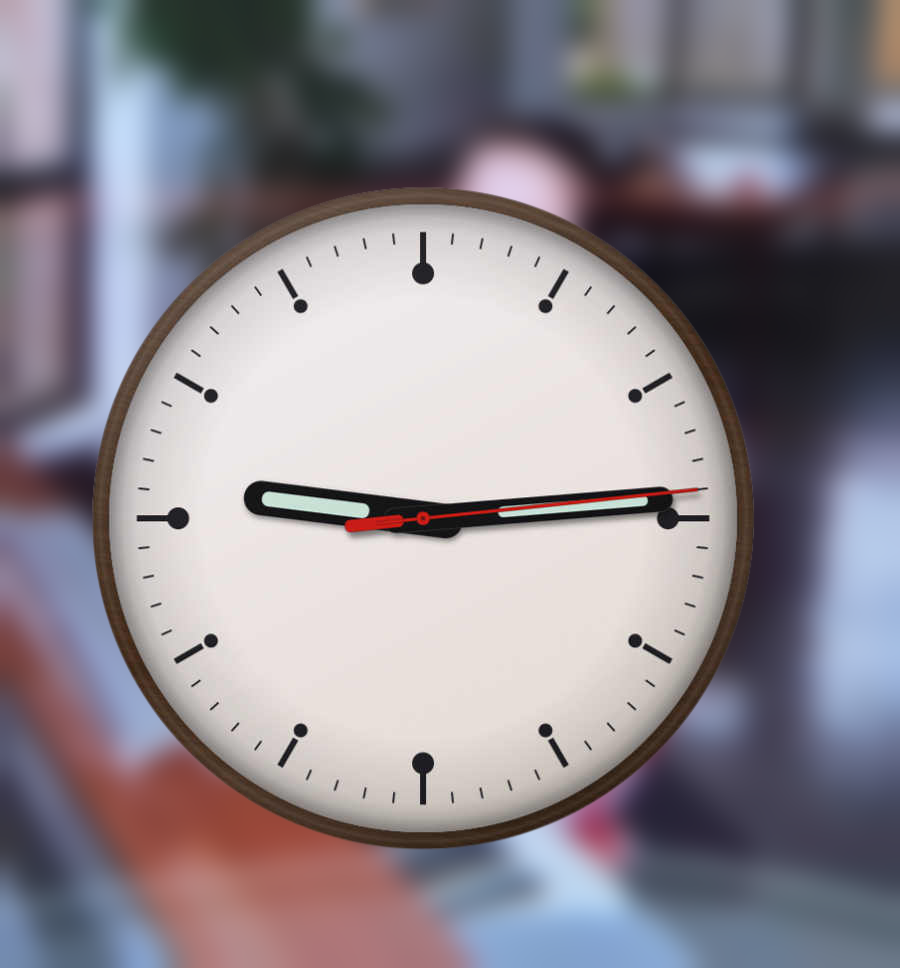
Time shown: {"hour": 9, "minute": 14, "second": 14}
